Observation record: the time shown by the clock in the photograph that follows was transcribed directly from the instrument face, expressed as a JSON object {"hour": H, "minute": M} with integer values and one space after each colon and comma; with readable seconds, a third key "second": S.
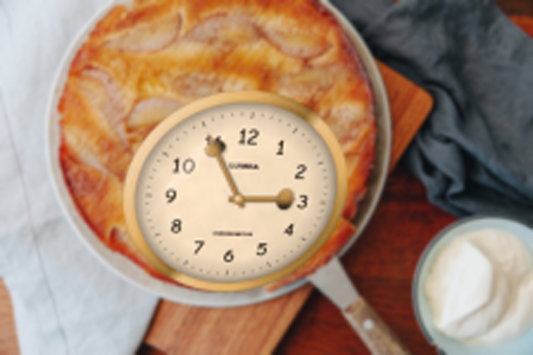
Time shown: {"hour": 2, "minute": 55}
